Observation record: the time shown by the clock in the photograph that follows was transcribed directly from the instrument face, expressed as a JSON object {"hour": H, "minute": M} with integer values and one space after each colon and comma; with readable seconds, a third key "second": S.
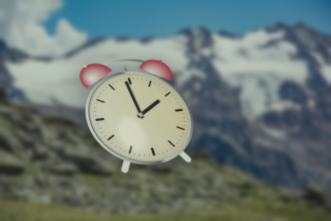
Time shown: {"hour": 1, "minute": 59}
